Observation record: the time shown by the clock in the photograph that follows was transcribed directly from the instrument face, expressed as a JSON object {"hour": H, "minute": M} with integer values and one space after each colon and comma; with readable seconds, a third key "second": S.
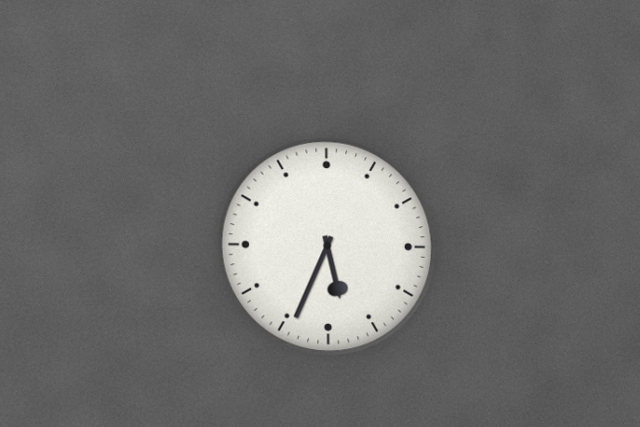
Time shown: {"hour": 5, "minute": 34}
